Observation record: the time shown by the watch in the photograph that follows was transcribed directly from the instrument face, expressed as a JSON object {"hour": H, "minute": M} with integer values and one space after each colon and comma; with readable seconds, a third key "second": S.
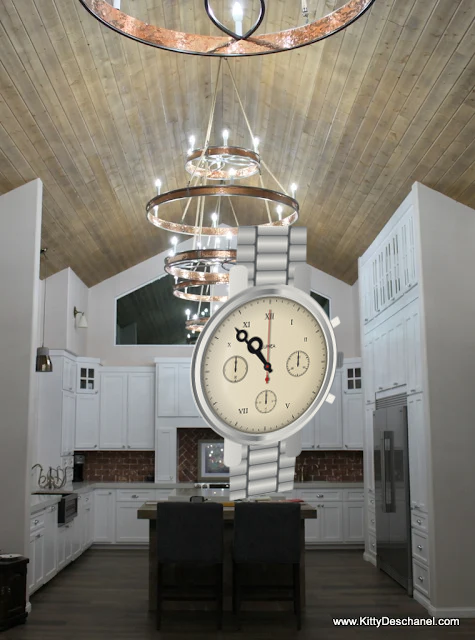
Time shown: {"hour": 10, "minute": 53}
